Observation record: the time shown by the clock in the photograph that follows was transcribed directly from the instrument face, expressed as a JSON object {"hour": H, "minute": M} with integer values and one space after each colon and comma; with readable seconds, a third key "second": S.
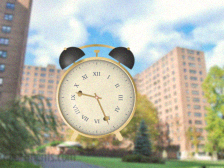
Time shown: {"hour": 9, "minute": 26}
